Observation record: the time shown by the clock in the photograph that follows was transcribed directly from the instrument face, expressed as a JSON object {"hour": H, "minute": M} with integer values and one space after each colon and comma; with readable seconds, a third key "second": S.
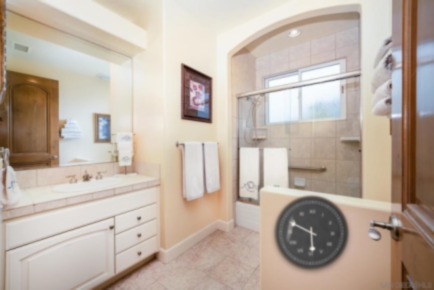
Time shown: {"hour": 5, "minute": 49}
